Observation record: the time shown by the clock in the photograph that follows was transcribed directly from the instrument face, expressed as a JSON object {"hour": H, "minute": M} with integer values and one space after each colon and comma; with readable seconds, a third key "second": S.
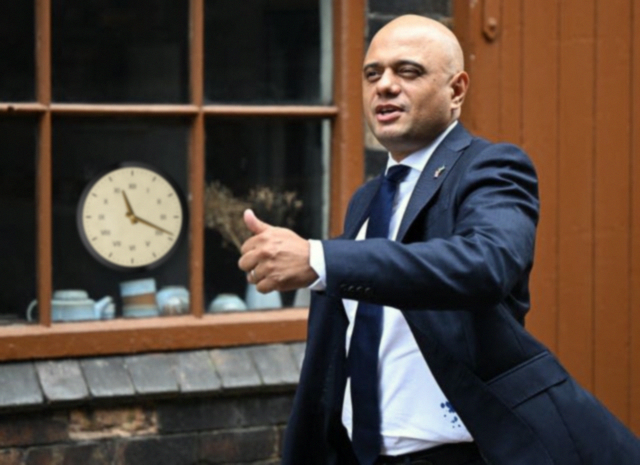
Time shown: {"hour": 11, "minute": 19}
